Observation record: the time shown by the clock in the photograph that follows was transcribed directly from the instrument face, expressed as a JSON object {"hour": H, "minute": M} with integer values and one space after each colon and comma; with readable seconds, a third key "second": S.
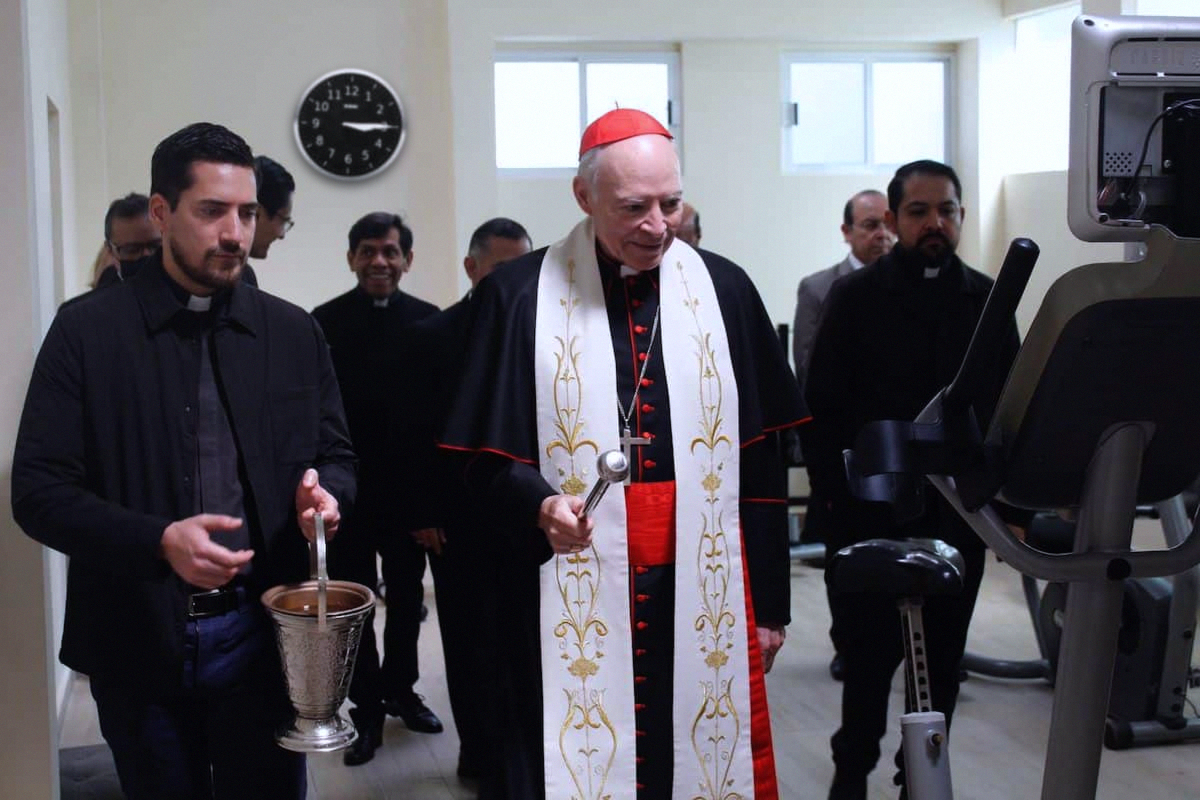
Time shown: {"hour": 3, "minute": 15}
